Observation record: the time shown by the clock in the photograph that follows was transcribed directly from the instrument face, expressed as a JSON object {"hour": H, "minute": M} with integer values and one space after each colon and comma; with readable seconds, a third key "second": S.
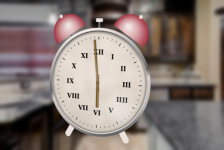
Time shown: {"hour": 5, "minute": 59}
